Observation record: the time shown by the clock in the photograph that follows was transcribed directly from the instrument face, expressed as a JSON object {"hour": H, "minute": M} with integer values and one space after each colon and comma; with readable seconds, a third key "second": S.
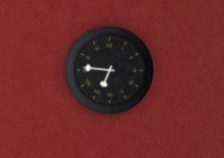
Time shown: {"hour": 6, "minute": 46}
